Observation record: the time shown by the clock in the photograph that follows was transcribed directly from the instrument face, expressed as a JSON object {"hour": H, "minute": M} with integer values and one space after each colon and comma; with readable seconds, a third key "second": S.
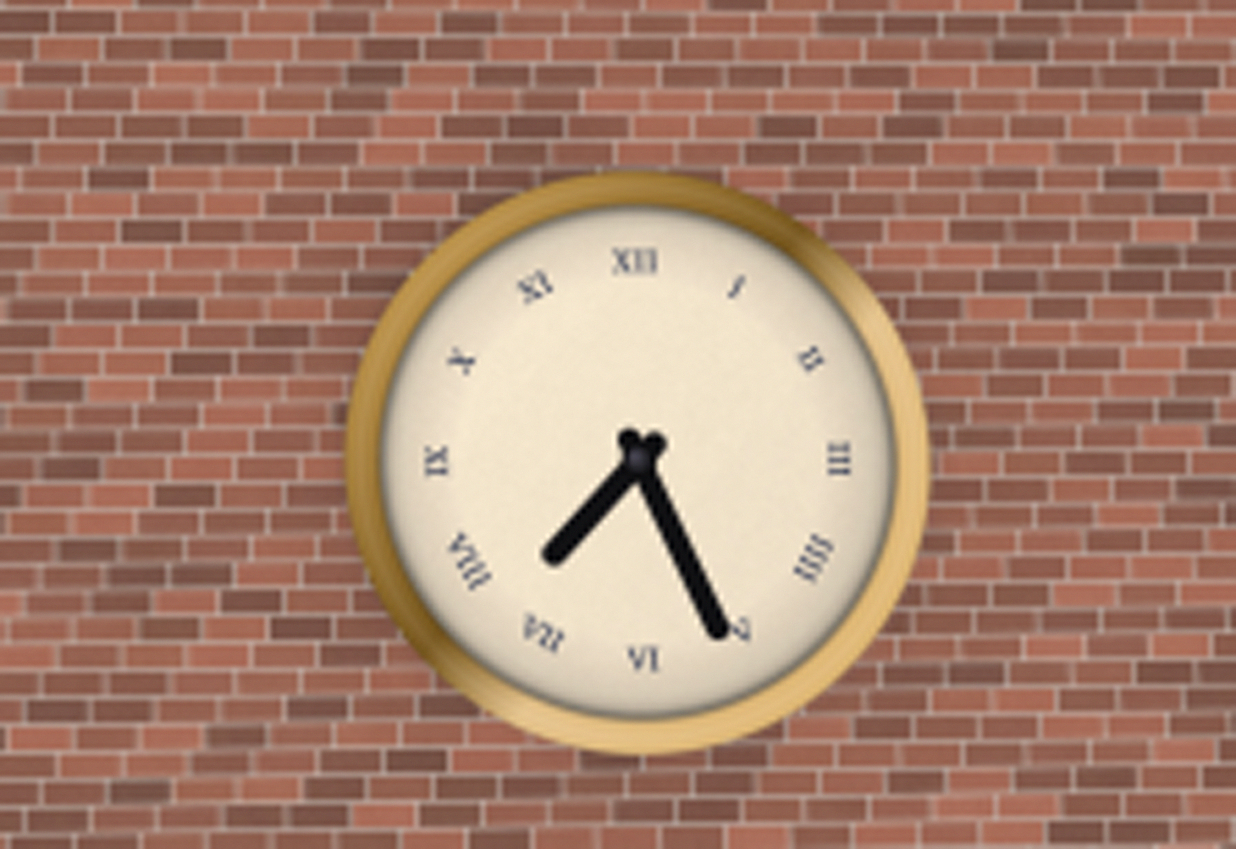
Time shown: {"hour": 7, "minute": 26}
